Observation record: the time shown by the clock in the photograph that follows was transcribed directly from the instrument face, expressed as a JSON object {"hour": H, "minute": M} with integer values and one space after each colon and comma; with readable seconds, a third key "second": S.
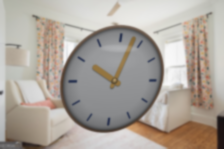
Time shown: {"hour": 10, "minute": 3}
